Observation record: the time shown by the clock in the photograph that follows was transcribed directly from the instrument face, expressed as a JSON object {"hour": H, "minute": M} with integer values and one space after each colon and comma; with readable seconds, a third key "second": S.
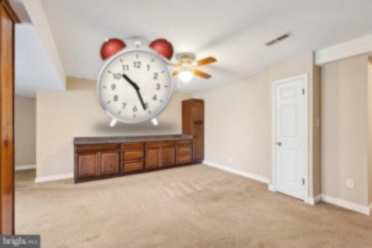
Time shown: {"hour": 10, "minute": 26}
